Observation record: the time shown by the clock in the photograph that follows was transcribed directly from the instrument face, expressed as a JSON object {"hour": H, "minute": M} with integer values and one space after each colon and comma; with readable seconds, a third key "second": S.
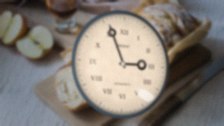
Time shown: {"hour": 2, "minute": 56}
